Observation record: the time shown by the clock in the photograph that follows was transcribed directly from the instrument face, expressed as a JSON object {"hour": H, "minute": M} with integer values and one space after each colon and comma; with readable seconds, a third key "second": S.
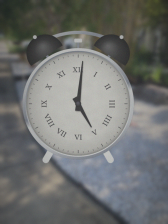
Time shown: {"hour": 5, "minute": 1}
